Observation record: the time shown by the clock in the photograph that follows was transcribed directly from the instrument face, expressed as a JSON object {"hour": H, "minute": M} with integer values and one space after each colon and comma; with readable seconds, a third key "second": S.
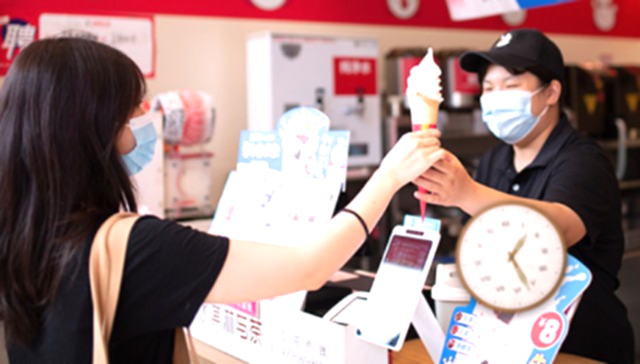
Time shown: {"hour": 1, "minute": 27}
